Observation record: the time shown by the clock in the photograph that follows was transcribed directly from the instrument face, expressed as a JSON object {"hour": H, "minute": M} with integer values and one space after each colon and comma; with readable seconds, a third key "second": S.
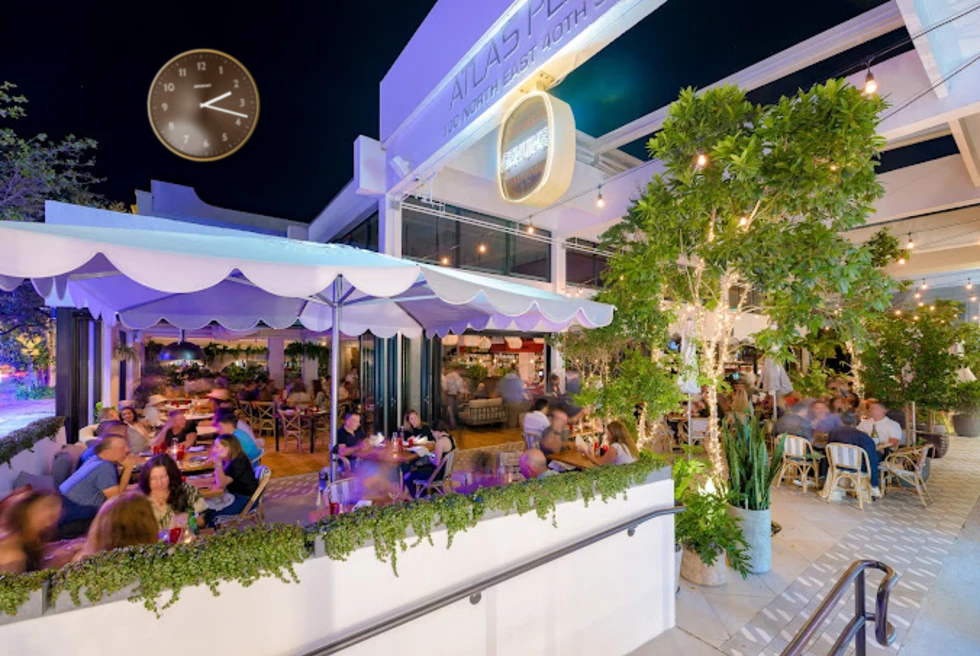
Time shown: {"hour": 2, "minute": 18}
